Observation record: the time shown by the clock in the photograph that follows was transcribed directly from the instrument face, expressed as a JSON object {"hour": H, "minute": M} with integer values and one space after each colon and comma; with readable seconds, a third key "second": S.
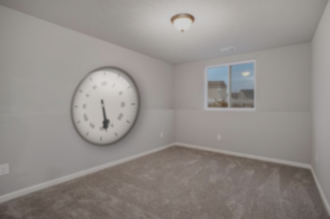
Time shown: {"hour": 5, "minute": 28}
